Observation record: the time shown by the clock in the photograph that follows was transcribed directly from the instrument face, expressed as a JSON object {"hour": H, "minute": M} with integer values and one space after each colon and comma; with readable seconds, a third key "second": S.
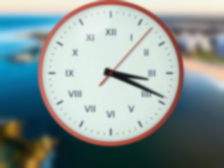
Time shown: {"hour": 3, "minute": 19, "second": 7}
